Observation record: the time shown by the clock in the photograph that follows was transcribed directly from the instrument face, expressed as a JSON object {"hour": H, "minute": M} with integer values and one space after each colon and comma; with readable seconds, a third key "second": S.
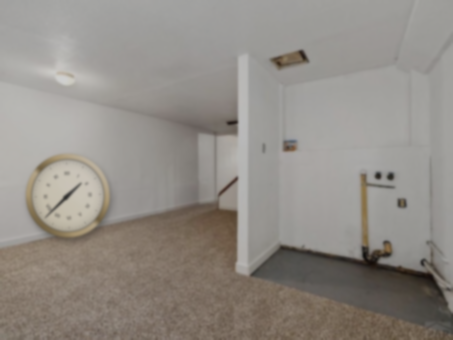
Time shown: {"hour": 1, "minute": 38}
